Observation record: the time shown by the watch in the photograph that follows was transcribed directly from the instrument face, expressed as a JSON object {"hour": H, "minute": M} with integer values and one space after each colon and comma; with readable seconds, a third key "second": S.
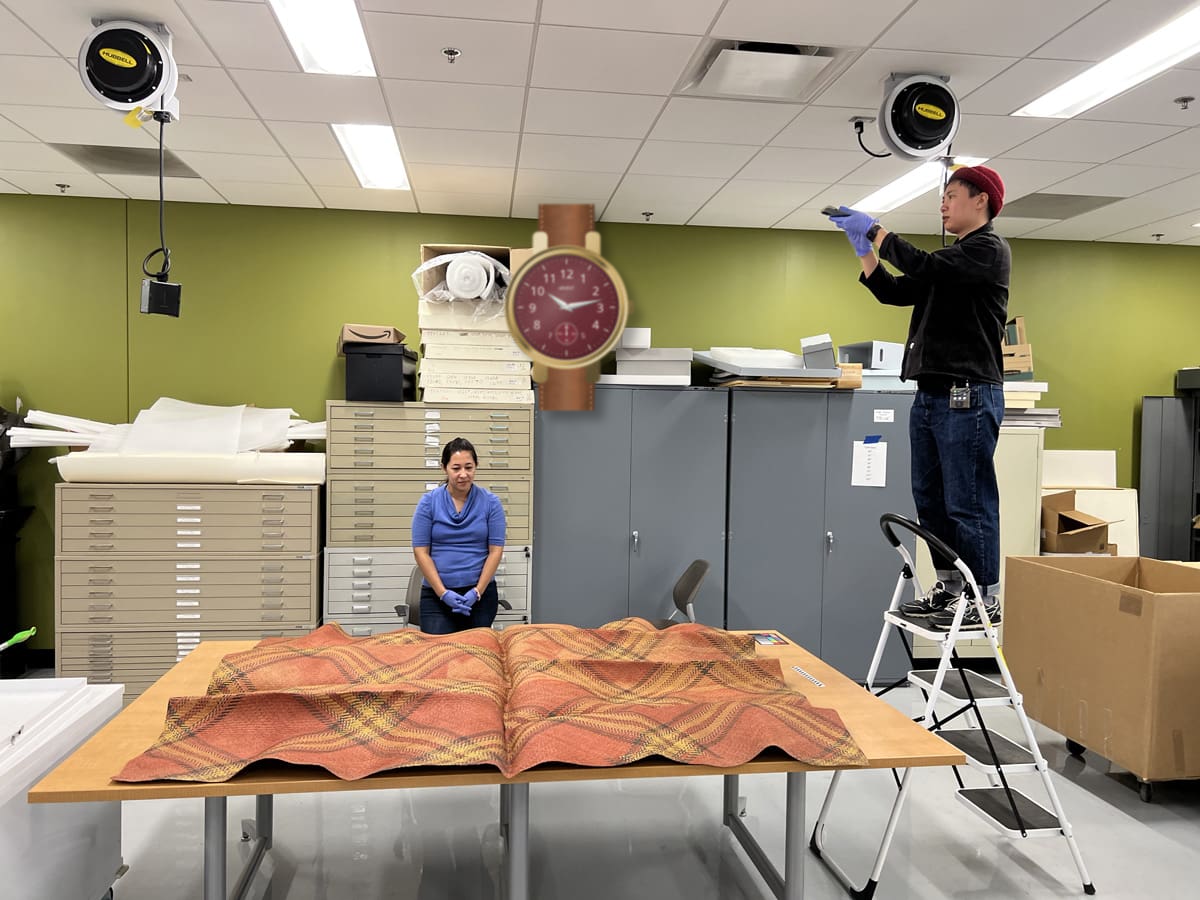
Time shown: {"hour": 10, "minute": 13}
